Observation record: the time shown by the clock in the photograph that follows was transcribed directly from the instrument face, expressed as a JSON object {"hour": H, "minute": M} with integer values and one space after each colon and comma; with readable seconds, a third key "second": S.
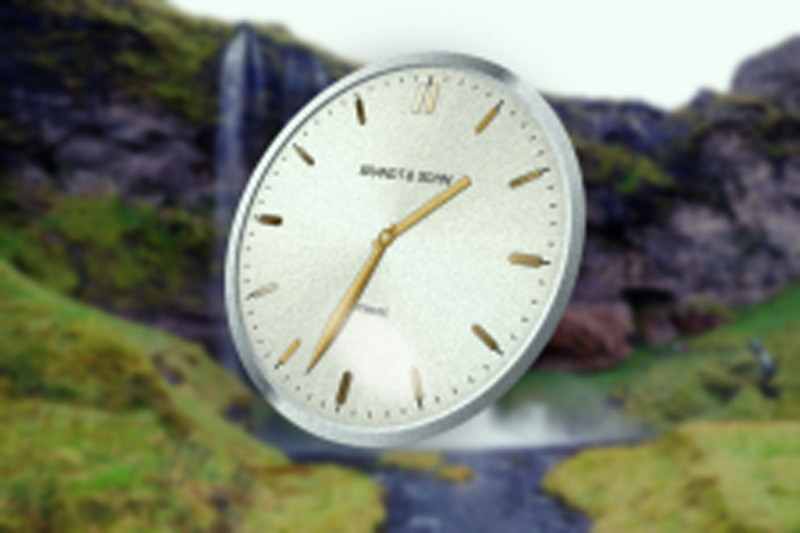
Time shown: {"hour": 1, "minute": 33}
